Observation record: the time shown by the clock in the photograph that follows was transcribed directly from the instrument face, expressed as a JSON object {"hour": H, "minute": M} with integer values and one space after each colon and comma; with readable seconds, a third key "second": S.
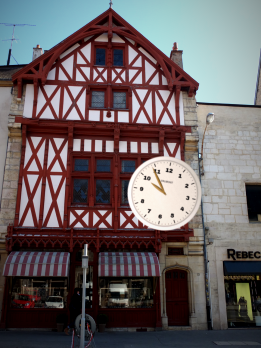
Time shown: {"hour": 9, "minute": 54}
